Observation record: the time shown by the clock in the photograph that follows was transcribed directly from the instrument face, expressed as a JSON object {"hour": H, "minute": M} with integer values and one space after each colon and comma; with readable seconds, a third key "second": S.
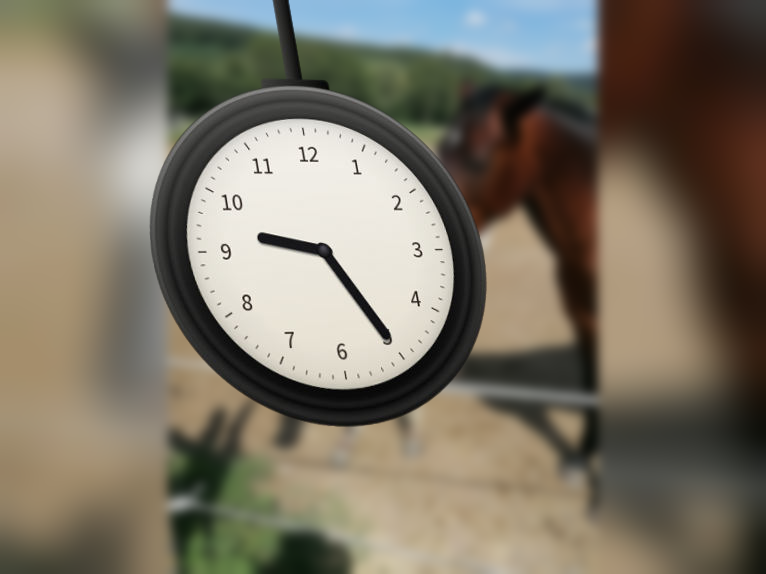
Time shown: {"hour": 9, "minute": 25}
